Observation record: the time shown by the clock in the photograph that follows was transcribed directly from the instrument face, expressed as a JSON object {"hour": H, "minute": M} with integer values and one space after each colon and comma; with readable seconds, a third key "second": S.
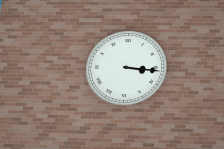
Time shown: {"hour": 3, "minute": 16}
